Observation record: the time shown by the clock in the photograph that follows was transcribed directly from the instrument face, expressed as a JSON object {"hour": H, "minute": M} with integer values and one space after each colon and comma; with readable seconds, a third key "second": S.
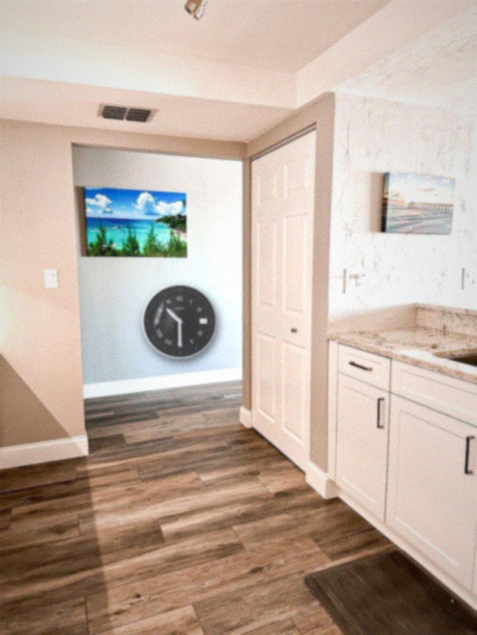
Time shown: {"hour": 10, "minute": 30}
